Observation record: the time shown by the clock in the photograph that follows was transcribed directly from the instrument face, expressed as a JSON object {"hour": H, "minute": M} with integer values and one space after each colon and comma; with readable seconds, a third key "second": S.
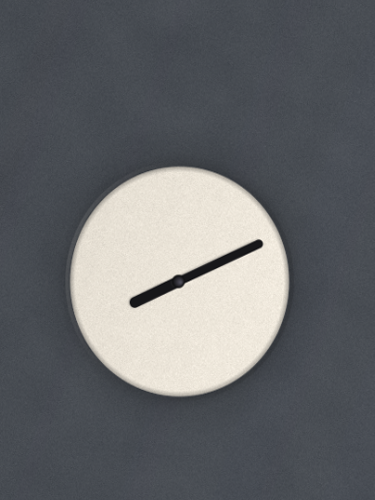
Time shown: {"hour": 8, "minute": 11}
